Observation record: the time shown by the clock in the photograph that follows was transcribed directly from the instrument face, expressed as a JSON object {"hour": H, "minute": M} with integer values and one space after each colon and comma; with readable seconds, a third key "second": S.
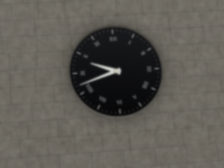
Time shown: {"hour": 9, "minute": 42}
